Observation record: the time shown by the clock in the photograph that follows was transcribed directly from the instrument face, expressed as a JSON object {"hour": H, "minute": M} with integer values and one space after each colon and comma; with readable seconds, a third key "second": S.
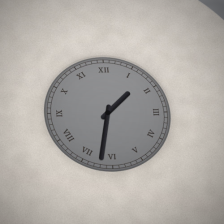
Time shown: {"hour": 1, "minute": 32}
